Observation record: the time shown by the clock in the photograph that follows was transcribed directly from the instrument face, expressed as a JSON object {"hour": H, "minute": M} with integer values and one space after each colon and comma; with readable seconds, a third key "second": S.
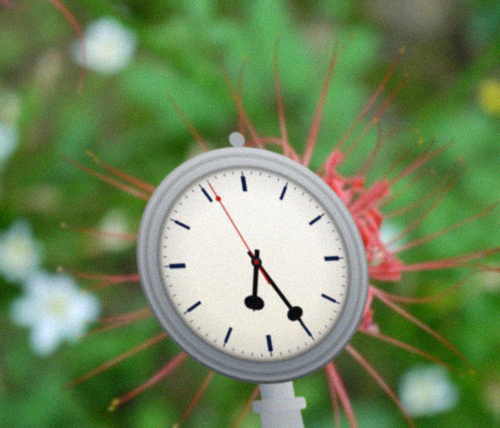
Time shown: {"hour": 6, "minute": 24, "second": 56}
